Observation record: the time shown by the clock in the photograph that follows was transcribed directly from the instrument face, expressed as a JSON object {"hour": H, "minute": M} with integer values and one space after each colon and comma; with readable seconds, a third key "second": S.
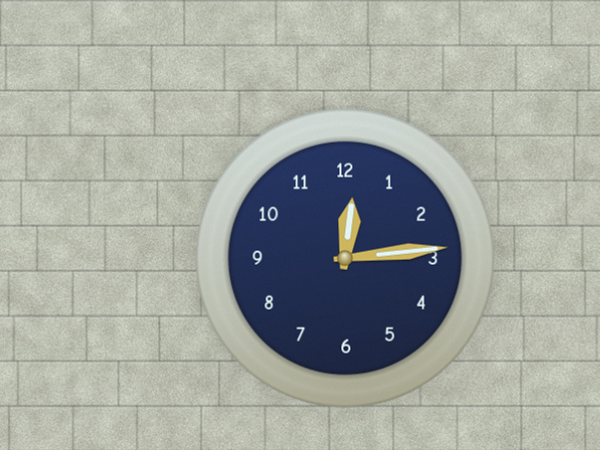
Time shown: {"hour": 12, "minute": 14}
